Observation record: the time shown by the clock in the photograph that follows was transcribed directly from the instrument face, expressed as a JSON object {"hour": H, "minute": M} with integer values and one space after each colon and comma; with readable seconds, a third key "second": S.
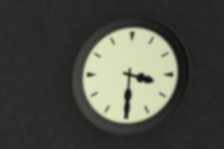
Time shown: {"hour": 3, "minute": 30}
